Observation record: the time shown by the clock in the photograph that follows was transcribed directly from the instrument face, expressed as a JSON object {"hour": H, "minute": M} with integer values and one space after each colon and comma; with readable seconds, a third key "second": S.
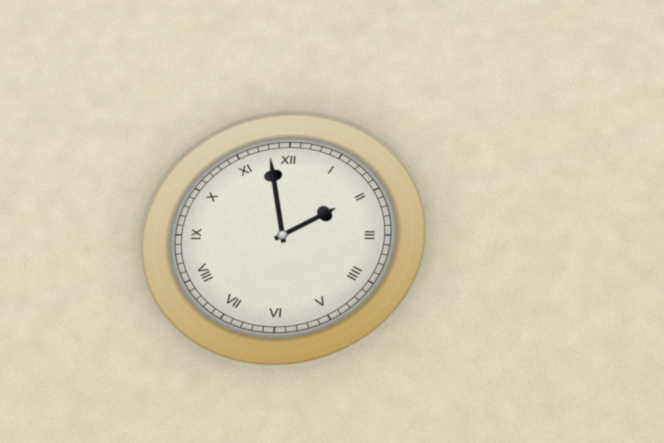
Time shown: {"hour": 1, "minute": 58}
